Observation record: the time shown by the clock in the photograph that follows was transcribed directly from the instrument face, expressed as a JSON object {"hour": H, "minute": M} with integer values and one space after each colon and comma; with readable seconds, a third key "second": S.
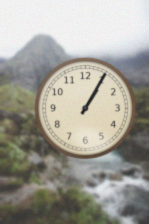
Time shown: {"hour": 1, "minute": 5}
